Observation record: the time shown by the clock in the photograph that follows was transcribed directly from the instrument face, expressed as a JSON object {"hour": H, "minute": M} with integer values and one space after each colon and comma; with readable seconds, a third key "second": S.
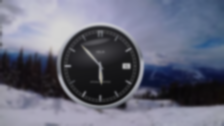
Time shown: {"hour": 5, "minute": 53}
